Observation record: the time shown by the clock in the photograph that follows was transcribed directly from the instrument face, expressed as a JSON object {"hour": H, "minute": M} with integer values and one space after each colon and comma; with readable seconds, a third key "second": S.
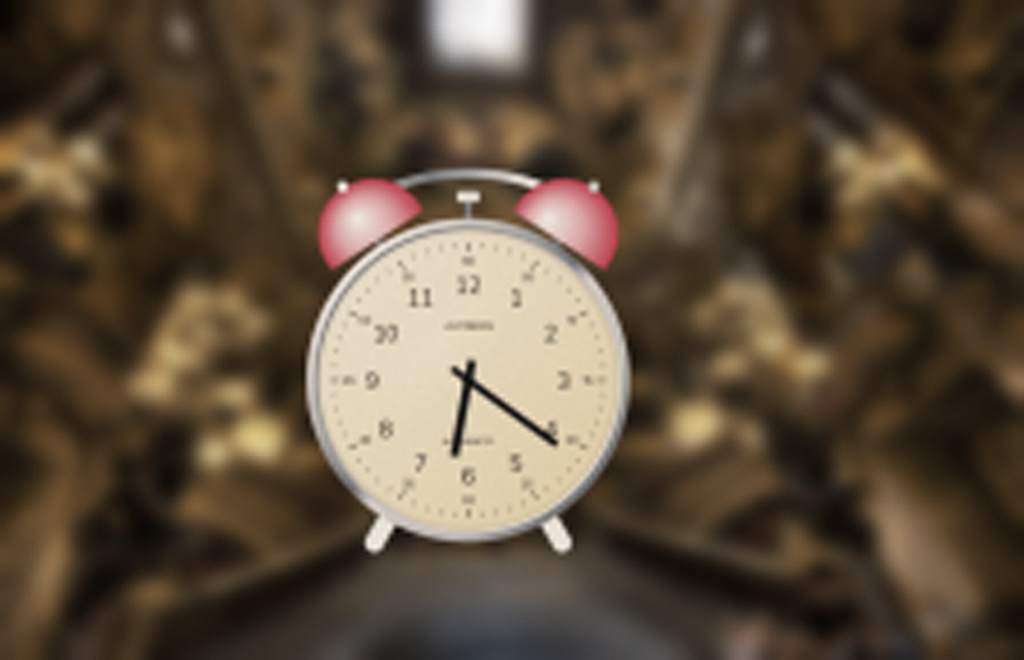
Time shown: {"hour": 6, "minute": 21}
